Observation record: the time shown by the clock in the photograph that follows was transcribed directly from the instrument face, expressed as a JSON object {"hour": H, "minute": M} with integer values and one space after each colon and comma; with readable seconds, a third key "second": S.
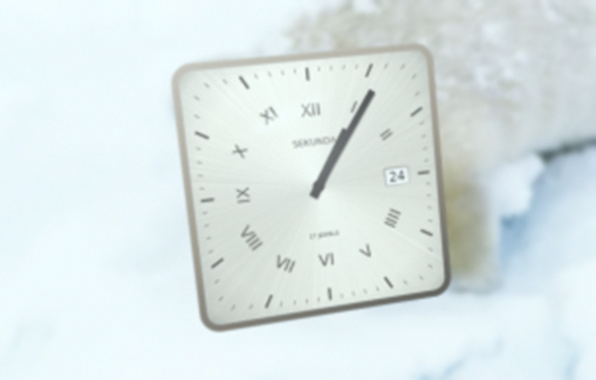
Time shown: {"hour": 1, "minute": 6}
